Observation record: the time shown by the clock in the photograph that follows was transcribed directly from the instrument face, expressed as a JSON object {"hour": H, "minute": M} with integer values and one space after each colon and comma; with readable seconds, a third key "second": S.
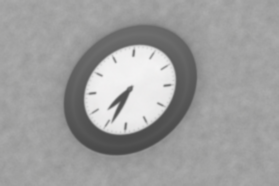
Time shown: {"hour": 7, "minute": 34}
